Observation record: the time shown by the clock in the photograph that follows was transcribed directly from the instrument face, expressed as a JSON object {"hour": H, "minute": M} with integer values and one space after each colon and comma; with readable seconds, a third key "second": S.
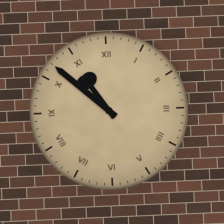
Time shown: {"hour": 10, "minute": 52}
